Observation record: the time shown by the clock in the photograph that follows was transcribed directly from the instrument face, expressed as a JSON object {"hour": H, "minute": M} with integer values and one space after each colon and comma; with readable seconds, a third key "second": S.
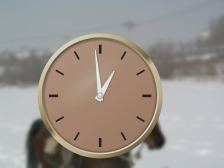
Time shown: {"hour": 12, "minute": 59}
